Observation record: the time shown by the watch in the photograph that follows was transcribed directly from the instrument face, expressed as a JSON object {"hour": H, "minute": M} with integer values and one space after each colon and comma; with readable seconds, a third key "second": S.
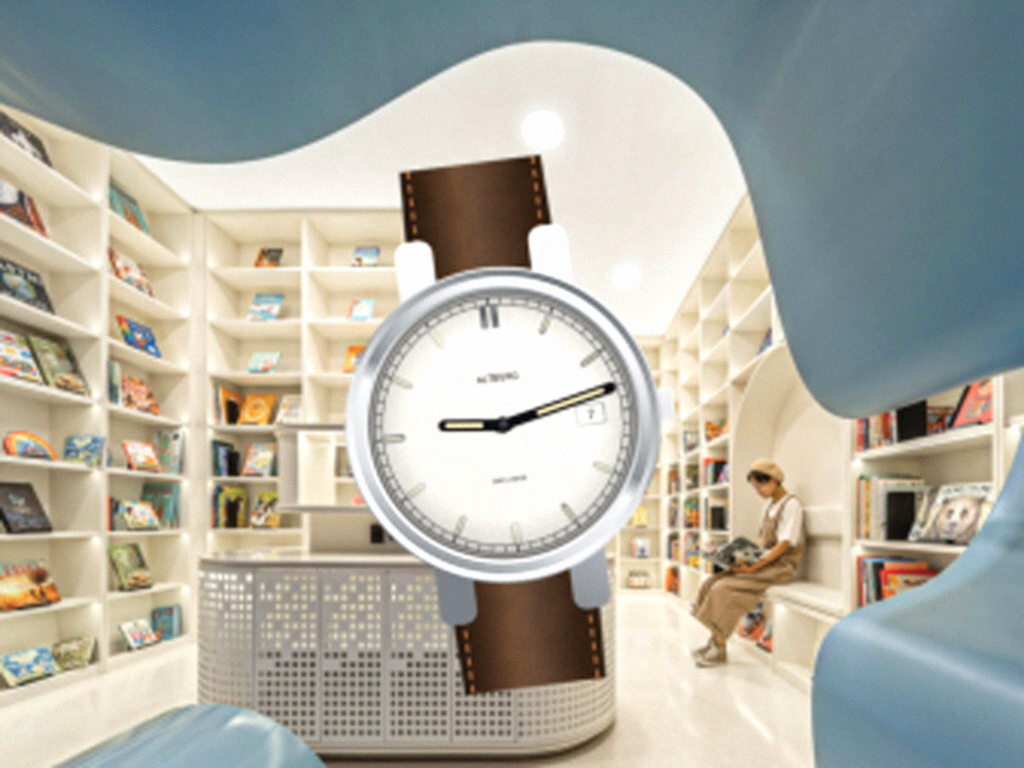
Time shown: {"hour": 9, "minute": 13}
